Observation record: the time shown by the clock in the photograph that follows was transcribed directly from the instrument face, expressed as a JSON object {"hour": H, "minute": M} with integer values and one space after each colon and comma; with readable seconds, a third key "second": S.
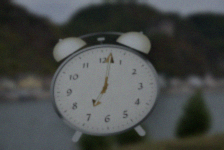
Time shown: {"hour": 7, "minute": 2}
